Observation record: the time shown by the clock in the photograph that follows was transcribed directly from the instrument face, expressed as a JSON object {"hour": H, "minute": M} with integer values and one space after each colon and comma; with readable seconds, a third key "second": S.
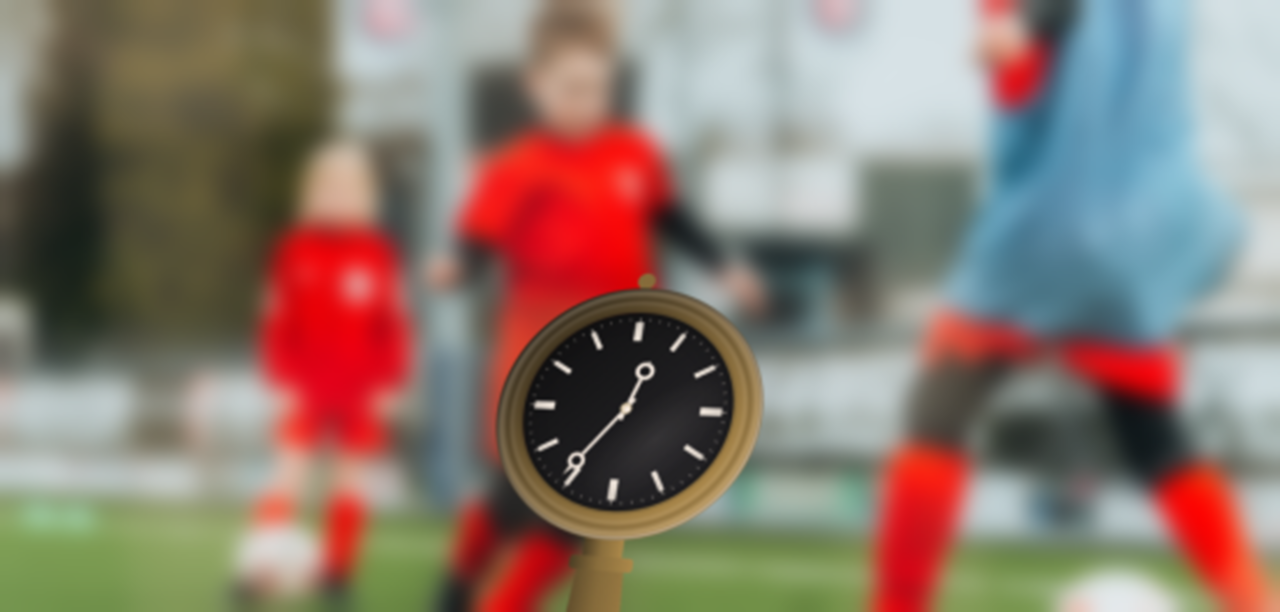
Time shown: {"hour": 12, "minute": 36}
